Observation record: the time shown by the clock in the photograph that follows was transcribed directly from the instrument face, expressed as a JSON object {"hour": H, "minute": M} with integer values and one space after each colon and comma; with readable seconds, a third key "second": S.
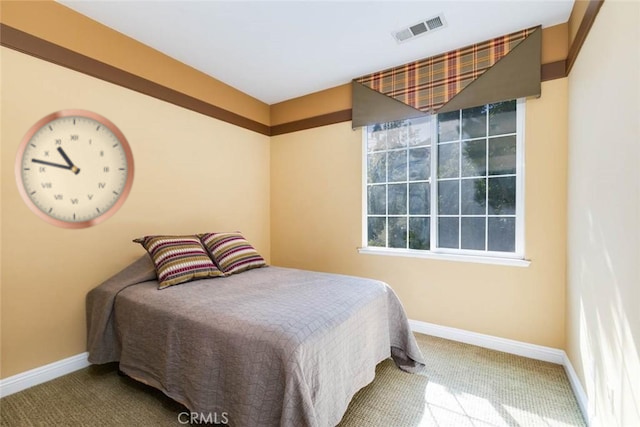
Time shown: {"hour": 10, "minute": 47}
